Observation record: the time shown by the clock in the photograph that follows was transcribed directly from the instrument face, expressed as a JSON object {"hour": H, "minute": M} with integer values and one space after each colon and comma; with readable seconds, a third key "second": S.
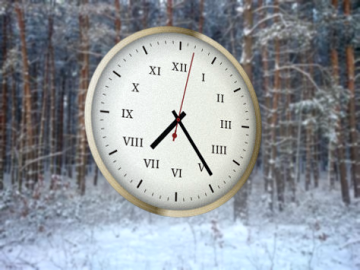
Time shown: {"hour": 7, "minute": 24, "second": 2}
